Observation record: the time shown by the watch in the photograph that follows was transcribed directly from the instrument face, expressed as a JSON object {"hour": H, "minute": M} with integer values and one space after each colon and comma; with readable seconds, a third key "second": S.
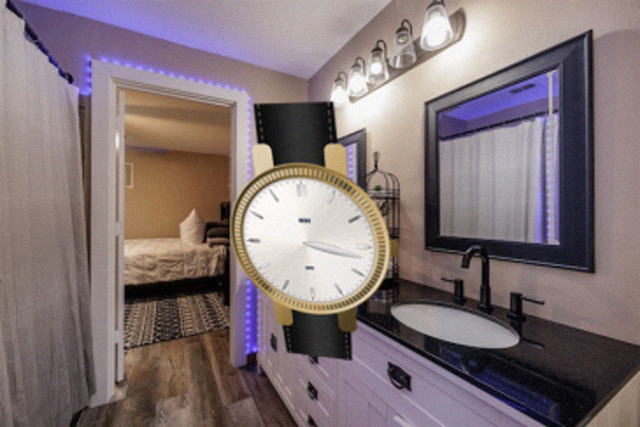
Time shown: {"hour": 3, "minute": 17}
